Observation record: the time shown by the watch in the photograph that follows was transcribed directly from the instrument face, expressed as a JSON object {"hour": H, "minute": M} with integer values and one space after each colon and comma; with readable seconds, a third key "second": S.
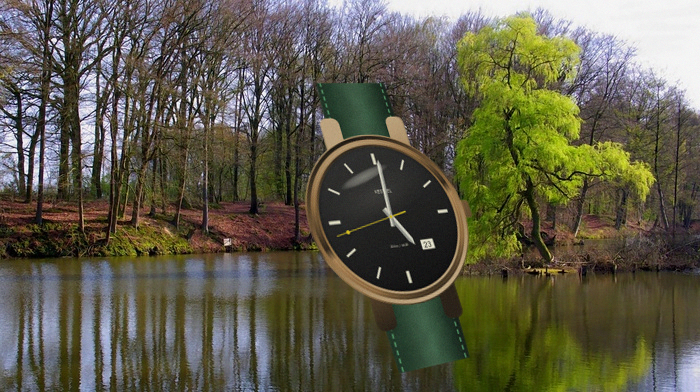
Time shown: {"hour": 5, "minute": 0, "second": 43}
